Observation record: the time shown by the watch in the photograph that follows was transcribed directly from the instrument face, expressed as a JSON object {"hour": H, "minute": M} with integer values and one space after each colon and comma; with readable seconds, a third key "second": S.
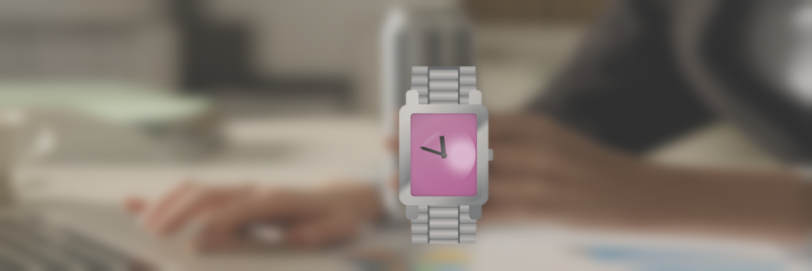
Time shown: {"hour": 11, "minute": 48}
